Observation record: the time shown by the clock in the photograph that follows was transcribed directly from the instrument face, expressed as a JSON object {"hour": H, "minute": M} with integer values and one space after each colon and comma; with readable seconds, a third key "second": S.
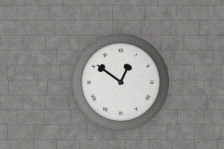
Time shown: {"hour": 12, "minute": 51}
